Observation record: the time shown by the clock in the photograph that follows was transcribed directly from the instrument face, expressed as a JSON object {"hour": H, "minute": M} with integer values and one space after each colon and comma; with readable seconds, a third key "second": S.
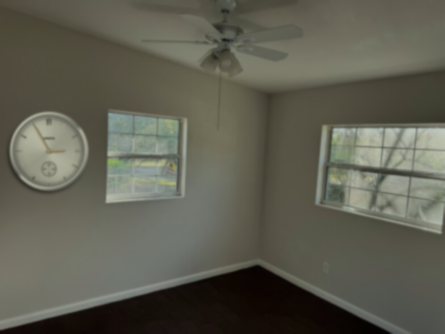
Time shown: {"hour": 2, "minute": 55}
